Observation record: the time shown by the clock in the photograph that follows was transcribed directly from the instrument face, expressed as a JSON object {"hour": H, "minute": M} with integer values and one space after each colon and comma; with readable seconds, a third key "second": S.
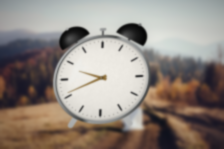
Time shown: {"hour": 9, "minute": 41}
